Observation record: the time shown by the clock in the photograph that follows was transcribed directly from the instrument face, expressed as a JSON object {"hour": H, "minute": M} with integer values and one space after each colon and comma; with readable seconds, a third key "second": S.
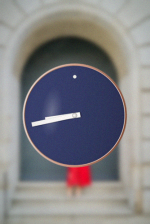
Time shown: {"hour": 8, "minute": 43}
